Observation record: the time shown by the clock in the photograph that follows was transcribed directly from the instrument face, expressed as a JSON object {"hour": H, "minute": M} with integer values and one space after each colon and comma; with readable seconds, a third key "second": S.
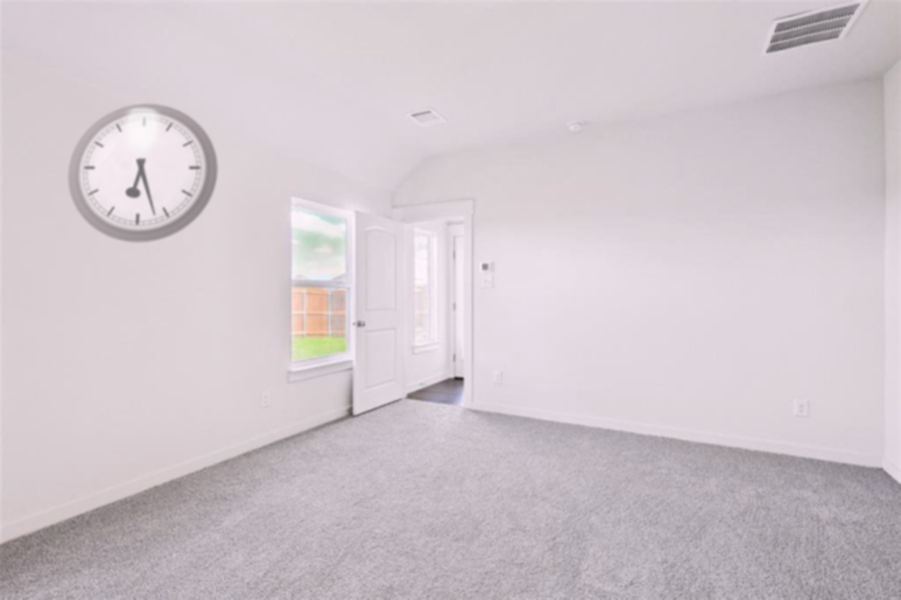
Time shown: {"hour": 6, "minute": 27}
